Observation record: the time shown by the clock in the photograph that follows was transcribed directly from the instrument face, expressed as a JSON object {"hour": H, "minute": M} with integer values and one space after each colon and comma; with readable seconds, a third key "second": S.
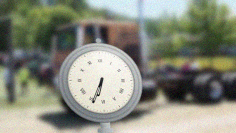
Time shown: {"hour": 6, "minute": 34}
